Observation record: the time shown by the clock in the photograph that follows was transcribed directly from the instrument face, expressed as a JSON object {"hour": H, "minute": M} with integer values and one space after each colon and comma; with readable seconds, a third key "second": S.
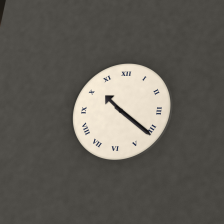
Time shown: {"hour": 10, "minute": 21}
